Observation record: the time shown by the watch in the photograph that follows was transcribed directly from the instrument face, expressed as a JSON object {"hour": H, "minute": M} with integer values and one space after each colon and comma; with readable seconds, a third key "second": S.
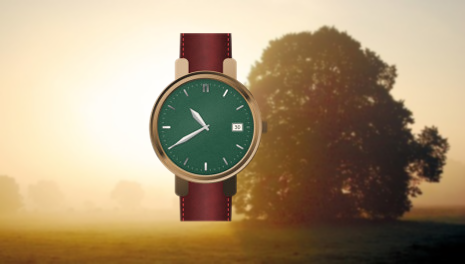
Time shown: {"hour": 10, "minute": 40}
